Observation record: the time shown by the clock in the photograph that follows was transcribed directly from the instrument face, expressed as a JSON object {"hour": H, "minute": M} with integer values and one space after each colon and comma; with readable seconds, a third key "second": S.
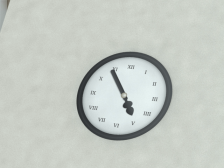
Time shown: {"hour": 4, "minute": 54}
